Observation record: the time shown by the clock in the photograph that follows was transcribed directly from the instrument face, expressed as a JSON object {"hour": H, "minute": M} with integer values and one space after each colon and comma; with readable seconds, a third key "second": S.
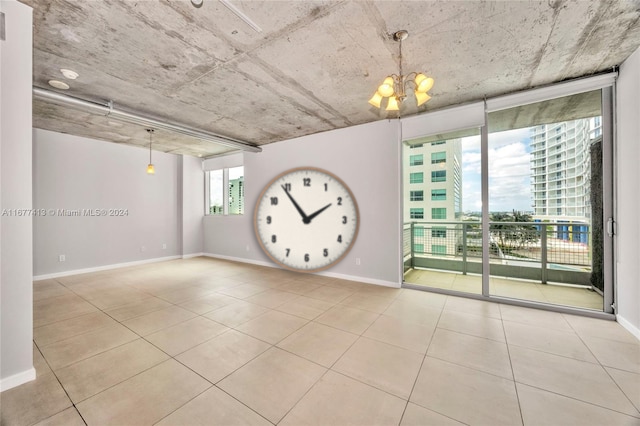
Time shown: {"hour": 1, "minute": 54}
